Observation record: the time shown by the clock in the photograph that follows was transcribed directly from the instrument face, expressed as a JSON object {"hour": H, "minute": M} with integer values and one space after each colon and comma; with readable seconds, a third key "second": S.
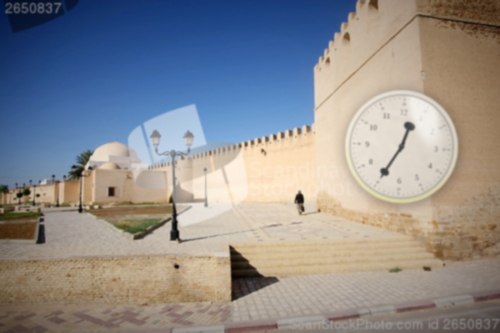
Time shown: {"hour": 12, "minute": 35}
